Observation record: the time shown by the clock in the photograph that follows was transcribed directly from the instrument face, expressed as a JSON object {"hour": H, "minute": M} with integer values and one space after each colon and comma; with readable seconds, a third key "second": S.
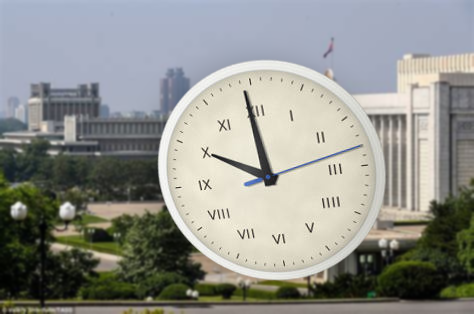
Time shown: {"hour": 9, "minute": 59, "second": 13}
